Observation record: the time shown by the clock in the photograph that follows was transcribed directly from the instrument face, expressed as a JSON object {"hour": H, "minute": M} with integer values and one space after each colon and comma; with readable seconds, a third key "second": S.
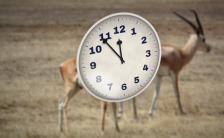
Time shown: {"hour": 11, "minute": 54}
